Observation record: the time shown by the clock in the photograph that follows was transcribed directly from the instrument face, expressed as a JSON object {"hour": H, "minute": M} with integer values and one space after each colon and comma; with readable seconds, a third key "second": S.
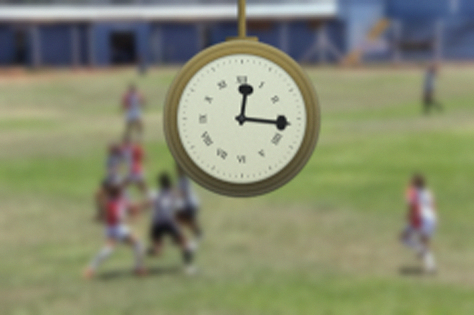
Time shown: {"hour": 12, "minute": 16}
